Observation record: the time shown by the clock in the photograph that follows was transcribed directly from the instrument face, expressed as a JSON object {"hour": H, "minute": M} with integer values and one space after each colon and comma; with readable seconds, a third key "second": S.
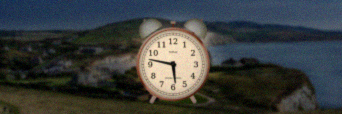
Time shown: {"hour": 5, "minute": 47}
